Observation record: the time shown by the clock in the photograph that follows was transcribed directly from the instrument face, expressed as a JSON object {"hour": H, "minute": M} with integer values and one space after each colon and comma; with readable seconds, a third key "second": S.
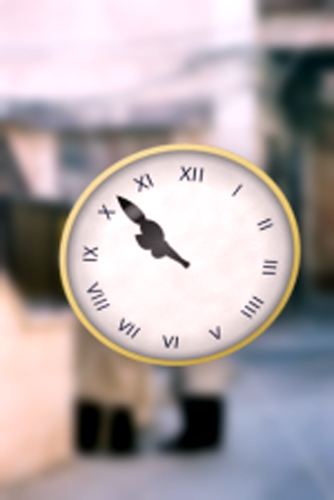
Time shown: {"hour": 9, "minute": 52}
